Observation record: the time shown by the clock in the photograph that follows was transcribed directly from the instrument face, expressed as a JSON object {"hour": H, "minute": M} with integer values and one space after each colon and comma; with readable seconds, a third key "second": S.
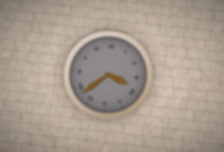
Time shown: {"hour": 3, "minute": 38}
